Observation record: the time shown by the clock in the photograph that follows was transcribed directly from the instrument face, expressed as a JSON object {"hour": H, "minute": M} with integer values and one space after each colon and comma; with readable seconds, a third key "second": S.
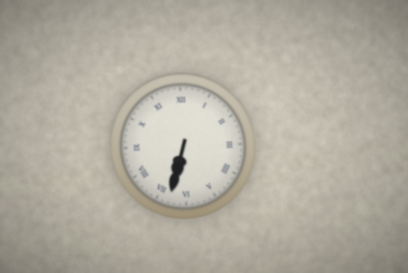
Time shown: {"hour": 6, "minute": 33}
